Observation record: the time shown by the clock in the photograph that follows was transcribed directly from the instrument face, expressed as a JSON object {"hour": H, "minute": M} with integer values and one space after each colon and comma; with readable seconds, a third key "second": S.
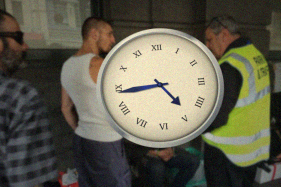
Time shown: {"hour": 4, "minute": 44}
